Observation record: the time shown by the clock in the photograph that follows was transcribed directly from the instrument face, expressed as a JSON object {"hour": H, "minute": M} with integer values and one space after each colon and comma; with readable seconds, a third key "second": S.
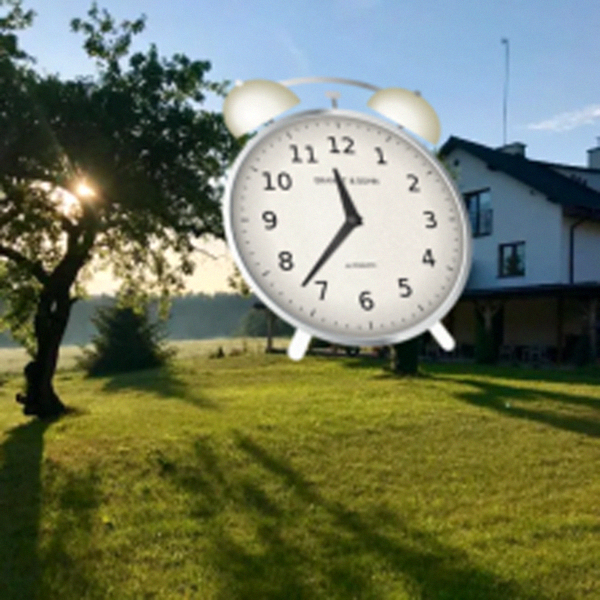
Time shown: {"hour": 11, "minute": 37}
